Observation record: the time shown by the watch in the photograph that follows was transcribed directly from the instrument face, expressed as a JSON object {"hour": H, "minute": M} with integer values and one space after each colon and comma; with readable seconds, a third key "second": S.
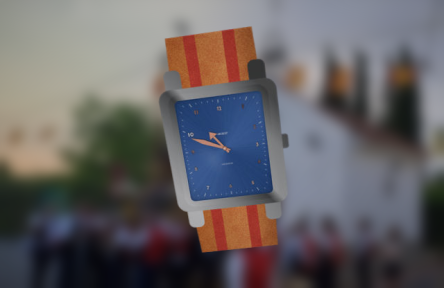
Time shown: {"hour": 10, "minute": 49}
